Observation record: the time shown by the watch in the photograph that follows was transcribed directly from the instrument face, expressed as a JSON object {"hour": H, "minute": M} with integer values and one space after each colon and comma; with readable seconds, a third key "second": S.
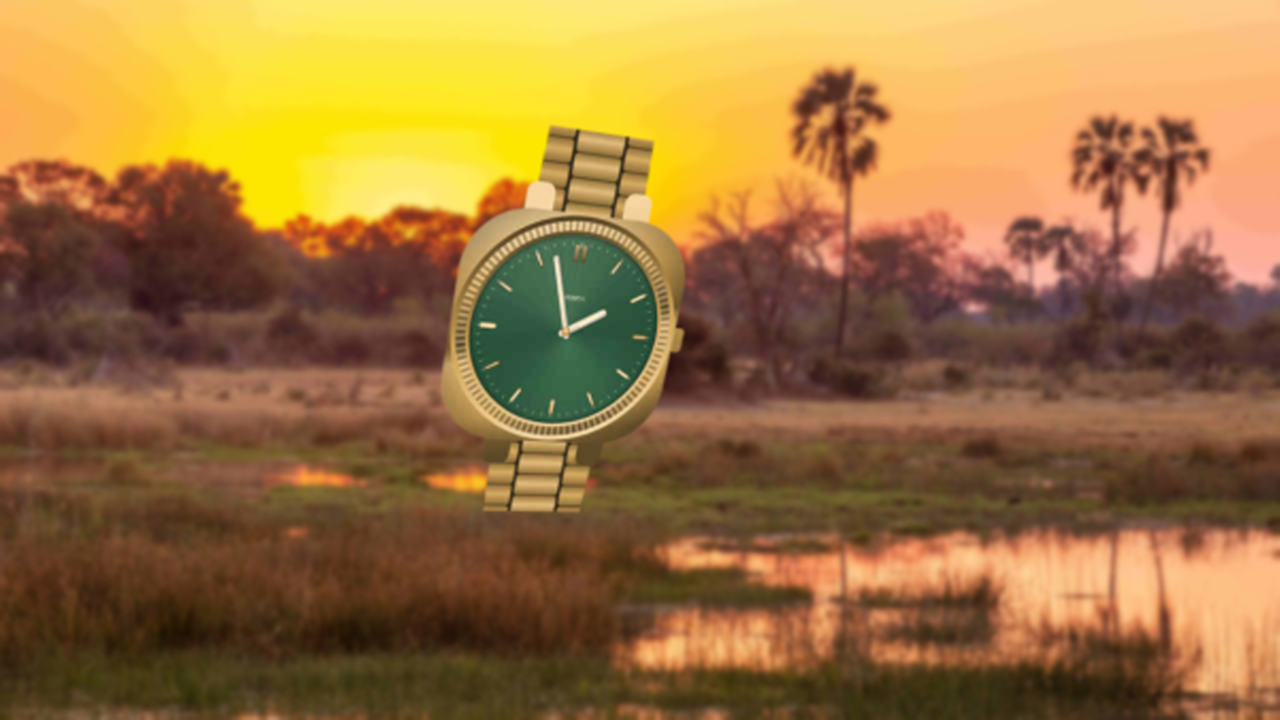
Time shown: {"hour": 1, "minute": 57}
